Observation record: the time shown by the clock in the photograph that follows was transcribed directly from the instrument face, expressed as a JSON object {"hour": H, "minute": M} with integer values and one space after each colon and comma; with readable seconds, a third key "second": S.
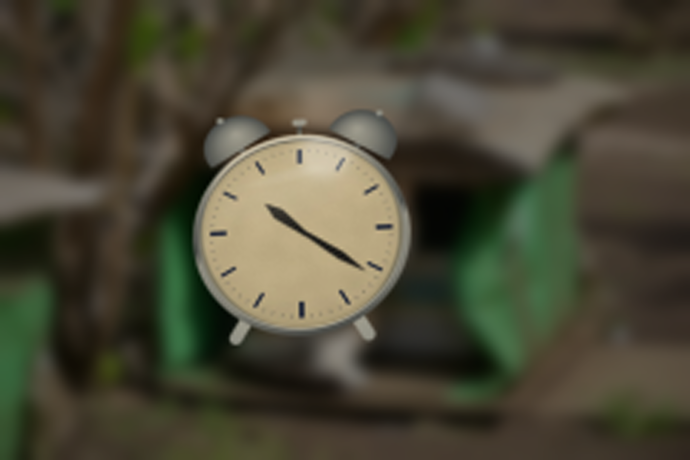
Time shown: {"hour": 10, "minute": 21}
